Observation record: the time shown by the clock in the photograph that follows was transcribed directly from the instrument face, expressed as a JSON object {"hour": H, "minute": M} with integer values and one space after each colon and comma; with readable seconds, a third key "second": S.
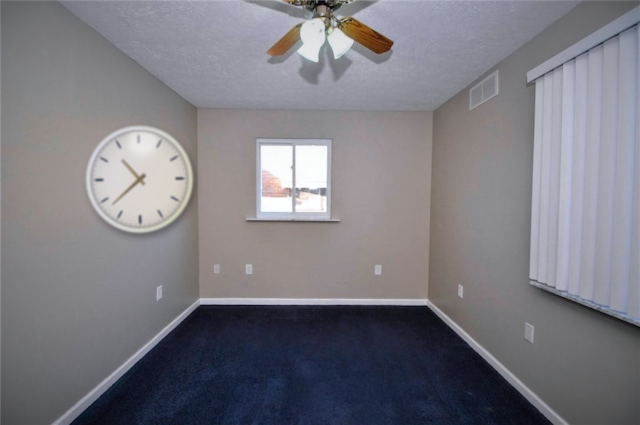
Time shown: {"hour": 10, "minute": 38}
